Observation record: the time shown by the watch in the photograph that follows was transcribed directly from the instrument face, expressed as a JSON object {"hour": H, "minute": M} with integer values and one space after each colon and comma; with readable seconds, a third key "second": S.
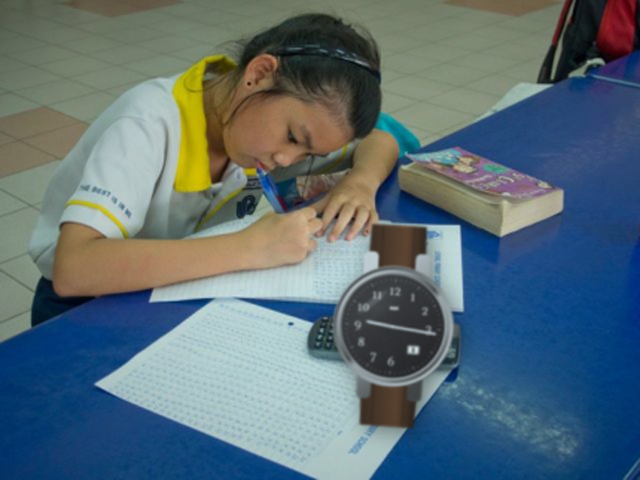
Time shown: {"hour": 9, "minute": 16}
